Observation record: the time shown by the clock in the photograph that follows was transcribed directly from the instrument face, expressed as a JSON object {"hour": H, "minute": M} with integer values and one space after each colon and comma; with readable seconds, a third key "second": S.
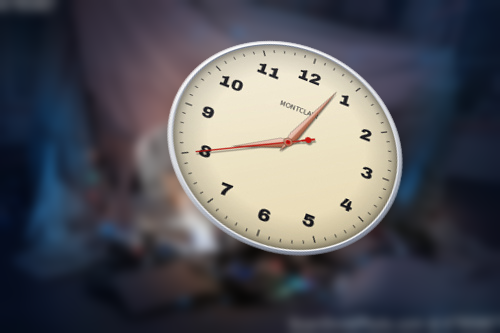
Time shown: {"hour": 8, "minute": 3, "second": 40}
